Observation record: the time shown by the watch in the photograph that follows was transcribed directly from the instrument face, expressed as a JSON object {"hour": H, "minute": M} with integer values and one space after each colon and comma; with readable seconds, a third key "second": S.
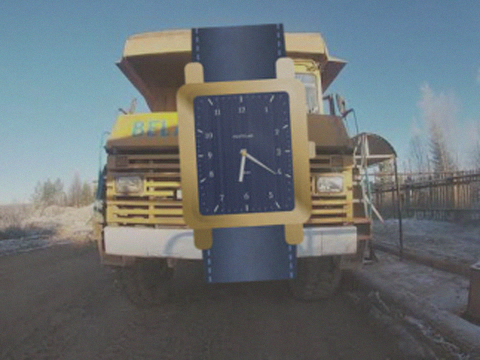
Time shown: {"hour": 6, "minute": 21}
